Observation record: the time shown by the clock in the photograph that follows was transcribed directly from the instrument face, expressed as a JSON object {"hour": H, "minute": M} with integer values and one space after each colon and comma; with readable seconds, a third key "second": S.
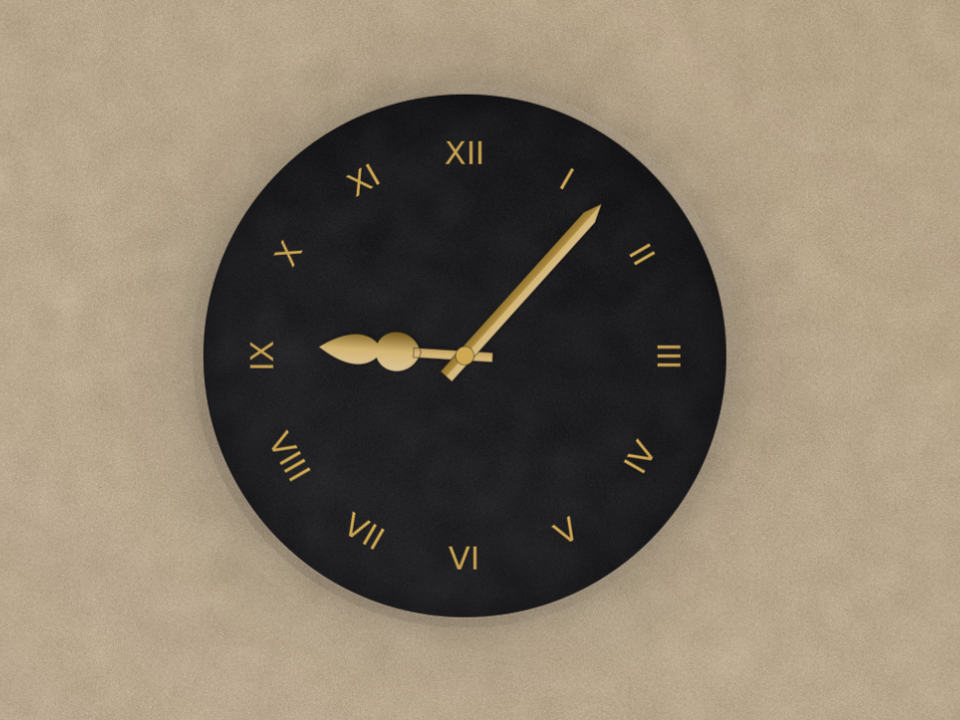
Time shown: {"hour": 9, "minute": 7}
